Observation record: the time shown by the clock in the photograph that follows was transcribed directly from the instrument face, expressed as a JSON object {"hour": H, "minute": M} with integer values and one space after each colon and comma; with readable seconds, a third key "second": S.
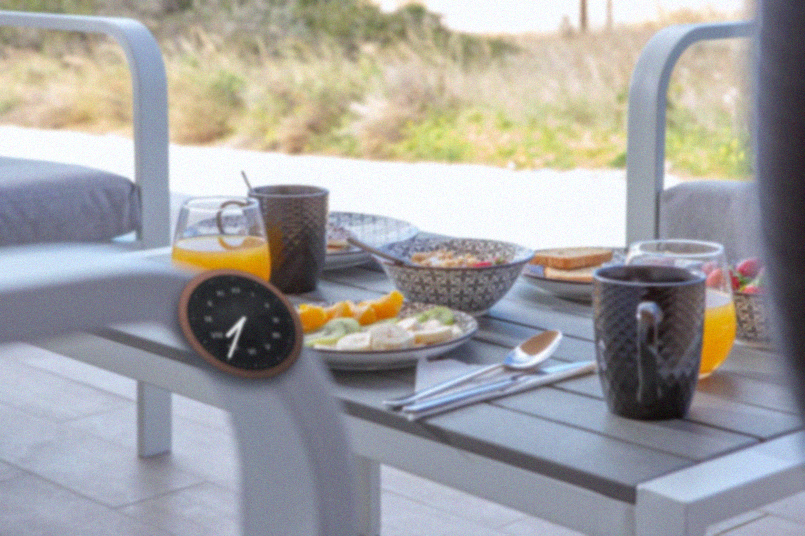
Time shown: {"hour": 7, "minute": 35}
